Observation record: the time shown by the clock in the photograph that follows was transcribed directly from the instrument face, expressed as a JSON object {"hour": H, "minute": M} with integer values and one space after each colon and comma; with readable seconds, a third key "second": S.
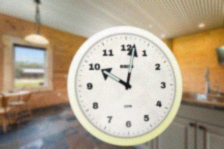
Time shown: {"hour": 10, "minute": 2}
